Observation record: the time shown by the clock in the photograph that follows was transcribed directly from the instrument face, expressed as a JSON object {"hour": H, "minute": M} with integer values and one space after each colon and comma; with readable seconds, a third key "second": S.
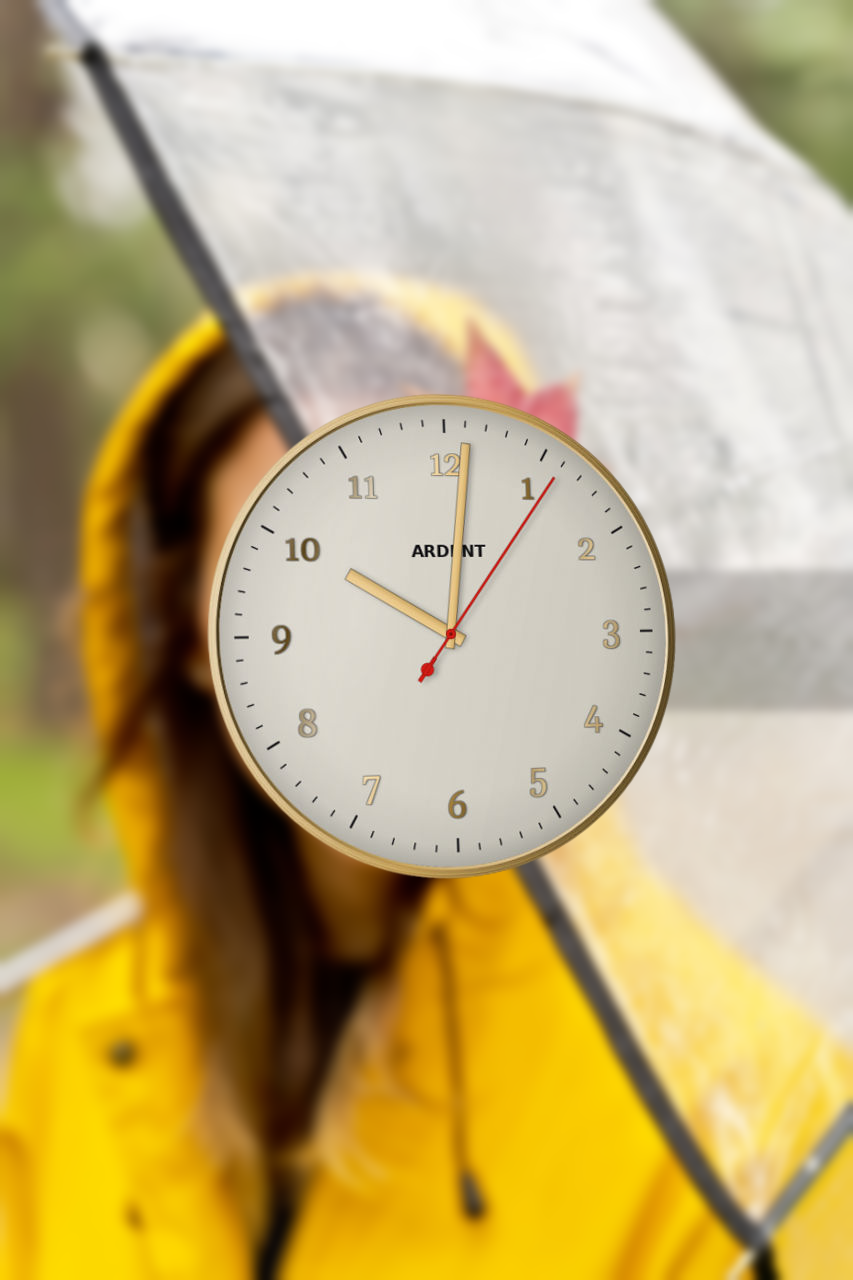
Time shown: {"hour": 10, "minute": 1, "second": 6}
